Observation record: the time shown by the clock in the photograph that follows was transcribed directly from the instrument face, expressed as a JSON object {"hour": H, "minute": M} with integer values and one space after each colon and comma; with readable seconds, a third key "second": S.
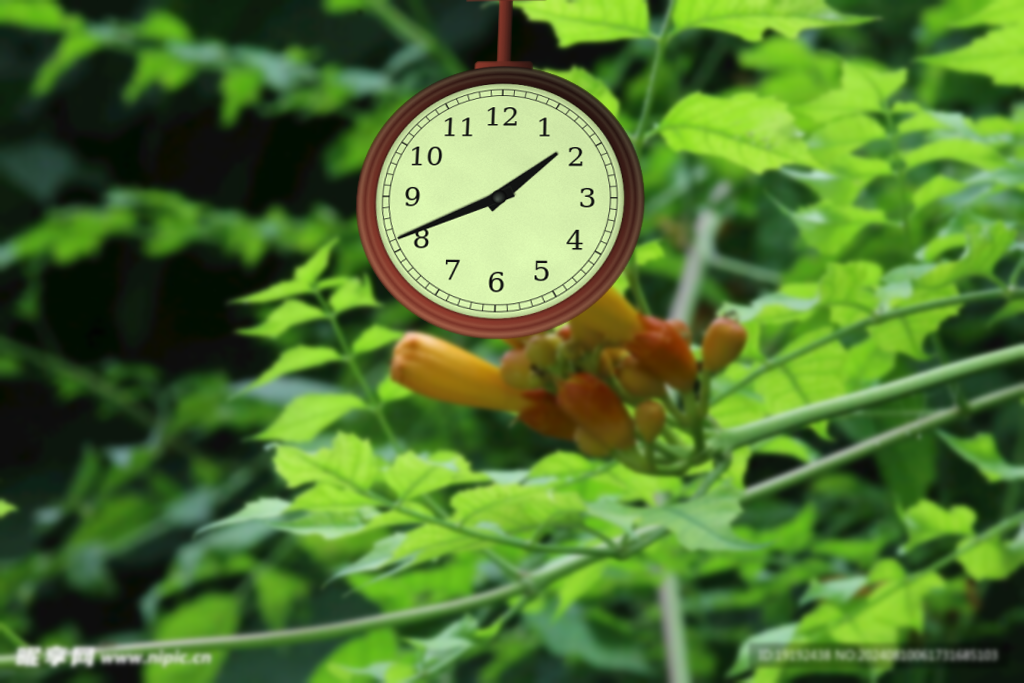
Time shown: {"hour": 1, "minute": 41}
